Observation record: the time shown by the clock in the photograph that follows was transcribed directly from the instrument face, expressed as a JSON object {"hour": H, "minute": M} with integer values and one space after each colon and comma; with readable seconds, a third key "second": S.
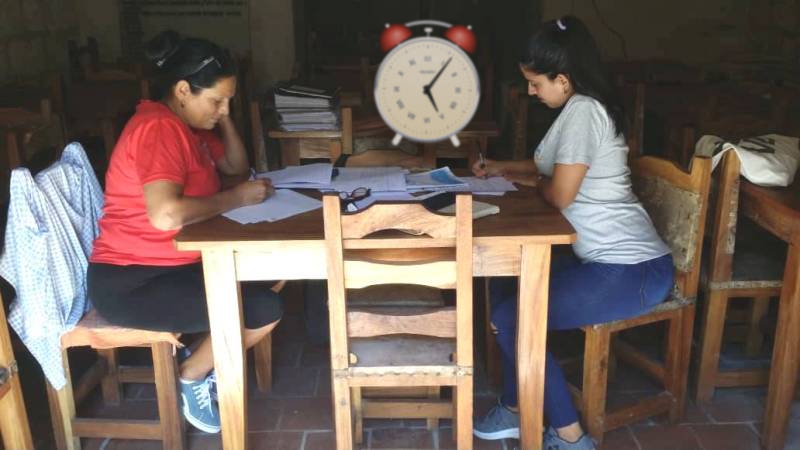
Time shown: {"hour": 5, "minute": 6}
